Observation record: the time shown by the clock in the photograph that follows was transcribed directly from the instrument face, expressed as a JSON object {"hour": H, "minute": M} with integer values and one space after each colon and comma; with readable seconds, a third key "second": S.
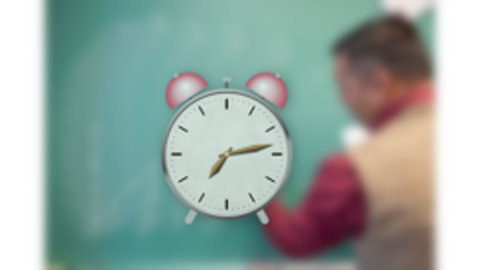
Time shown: {"hour": 7, "minute": 13}
